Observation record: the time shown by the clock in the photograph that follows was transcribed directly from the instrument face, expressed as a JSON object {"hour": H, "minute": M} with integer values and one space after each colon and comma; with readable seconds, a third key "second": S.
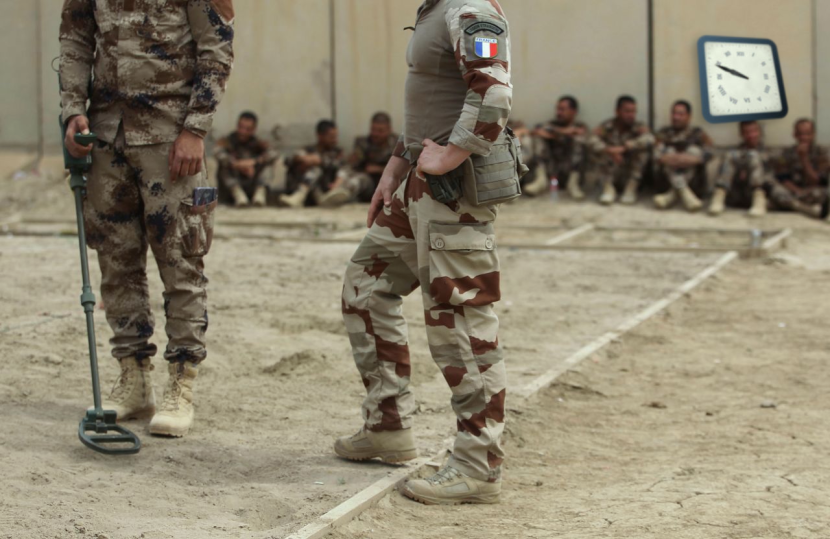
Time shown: {"hour": 9, "minute": 49}
